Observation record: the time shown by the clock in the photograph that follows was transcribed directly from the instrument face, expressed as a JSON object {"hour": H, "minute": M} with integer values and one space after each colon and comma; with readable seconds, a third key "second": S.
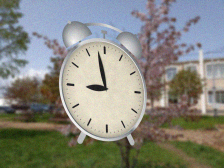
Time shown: {"hour": 8, "minute": 58}
